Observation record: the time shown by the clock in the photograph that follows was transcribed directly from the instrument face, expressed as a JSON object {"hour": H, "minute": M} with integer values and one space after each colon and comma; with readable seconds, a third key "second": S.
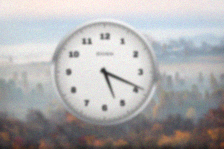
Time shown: {"hour": 5, "minute": 19}
